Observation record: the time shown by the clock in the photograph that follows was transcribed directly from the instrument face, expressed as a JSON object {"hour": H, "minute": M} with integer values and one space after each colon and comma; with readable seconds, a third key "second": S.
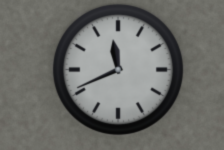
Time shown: {"hour": 11, "minute": 41}
